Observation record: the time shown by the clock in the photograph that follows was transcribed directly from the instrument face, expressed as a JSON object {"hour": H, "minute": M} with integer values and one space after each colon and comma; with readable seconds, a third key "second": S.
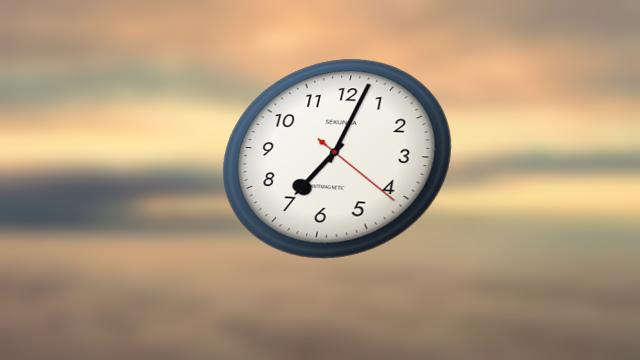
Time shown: {"hour": 7, "minute": 2, "second": 21}
